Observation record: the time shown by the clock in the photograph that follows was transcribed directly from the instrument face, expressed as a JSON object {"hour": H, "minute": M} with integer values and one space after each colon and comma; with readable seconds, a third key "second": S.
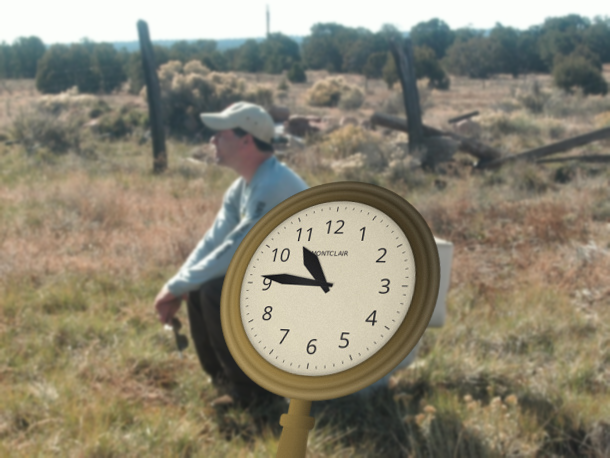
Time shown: {"hour": 10, "minute": 46}
